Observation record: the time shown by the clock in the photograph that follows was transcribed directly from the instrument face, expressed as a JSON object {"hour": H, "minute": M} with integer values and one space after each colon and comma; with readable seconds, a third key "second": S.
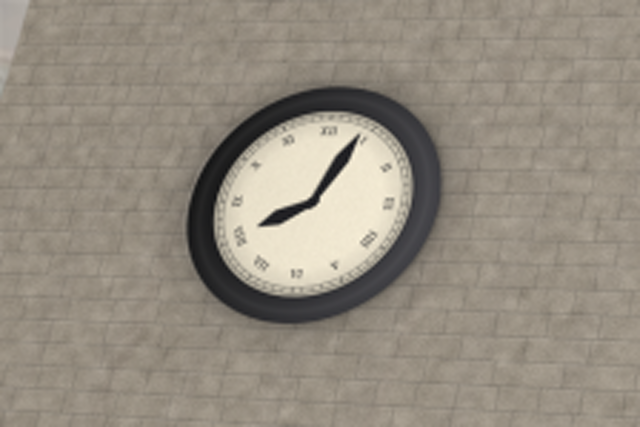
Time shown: {"hour": 8, "minute": 4}
